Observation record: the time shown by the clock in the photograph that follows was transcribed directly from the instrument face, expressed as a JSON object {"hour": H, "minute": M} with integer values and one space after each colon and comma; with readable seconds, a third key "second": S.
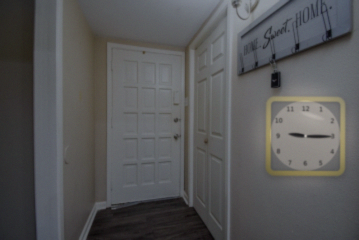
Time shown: {"hour": 9, "minute": 15}
